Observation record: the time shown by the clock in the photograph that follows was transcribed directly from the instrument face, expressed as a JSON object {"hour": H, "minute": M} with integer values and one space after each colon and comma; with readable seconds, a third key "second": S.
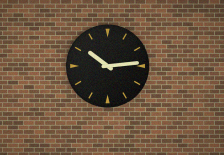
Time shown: {"hour": 10, "minute": 14}
